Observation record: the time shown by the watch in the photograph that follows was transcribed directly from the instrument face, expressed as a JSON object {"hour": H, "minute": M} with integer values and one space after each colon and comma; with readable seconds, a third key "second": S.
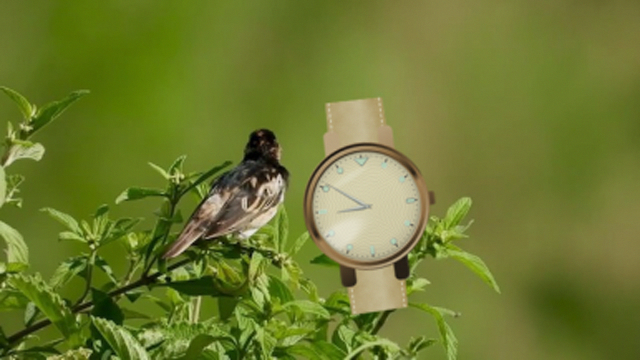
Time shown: {"hour": 8, "minute": 51}
